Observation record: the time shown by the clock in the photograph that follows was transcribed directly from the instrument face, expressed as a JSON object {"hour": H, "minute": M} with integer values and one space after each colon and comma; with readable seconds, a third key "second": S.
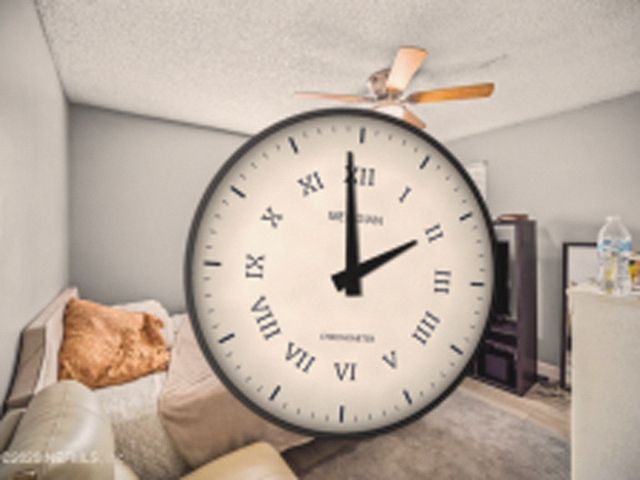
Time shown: {"hour": 1, "minute": 59}
